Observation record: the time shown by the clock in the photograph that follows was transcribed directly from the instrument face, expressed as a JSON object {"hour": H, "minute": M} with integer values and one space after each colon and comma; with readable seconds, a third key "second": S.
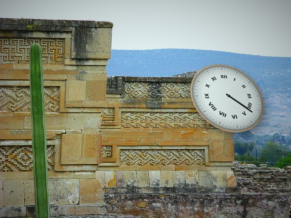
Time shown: {"hour": 4, "minute": 22}
